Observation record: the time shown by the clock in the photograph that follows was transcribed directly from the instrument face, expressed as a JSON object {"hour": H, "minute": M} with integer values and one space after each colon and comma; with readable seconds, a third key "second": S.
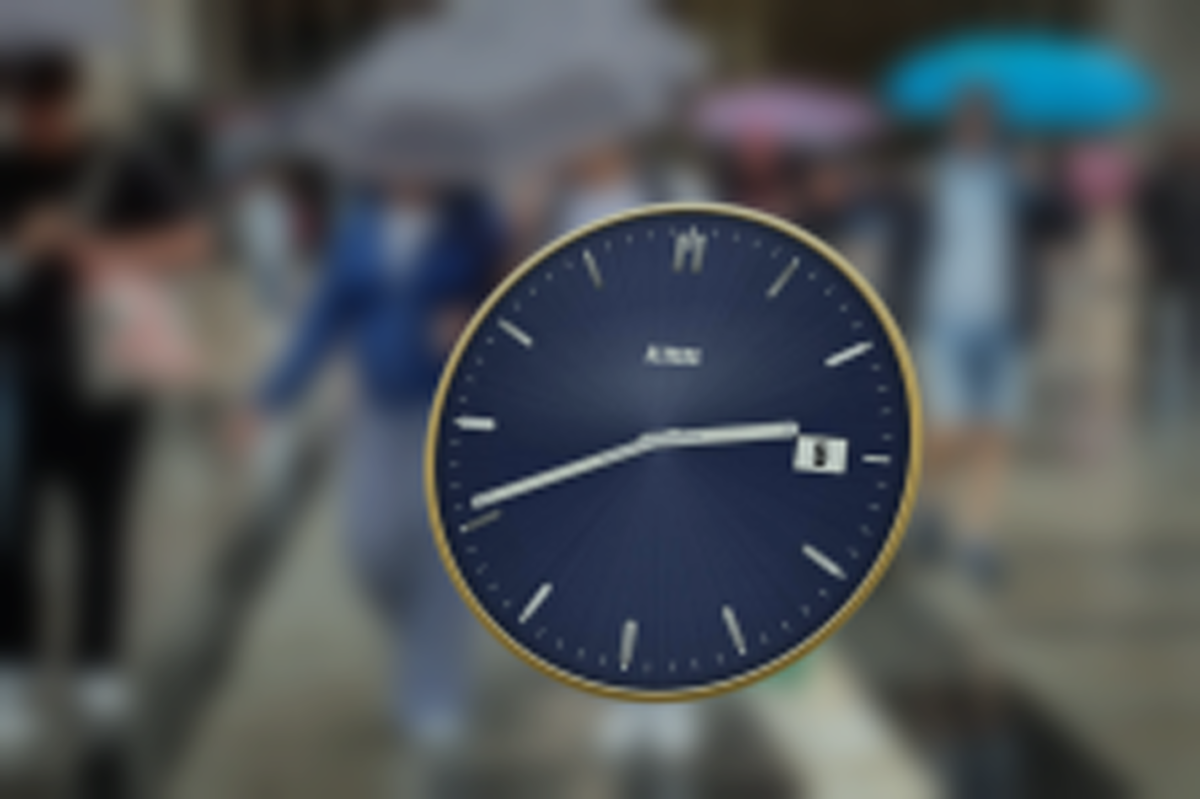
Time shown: {"hour": 2, "minute": 41}
